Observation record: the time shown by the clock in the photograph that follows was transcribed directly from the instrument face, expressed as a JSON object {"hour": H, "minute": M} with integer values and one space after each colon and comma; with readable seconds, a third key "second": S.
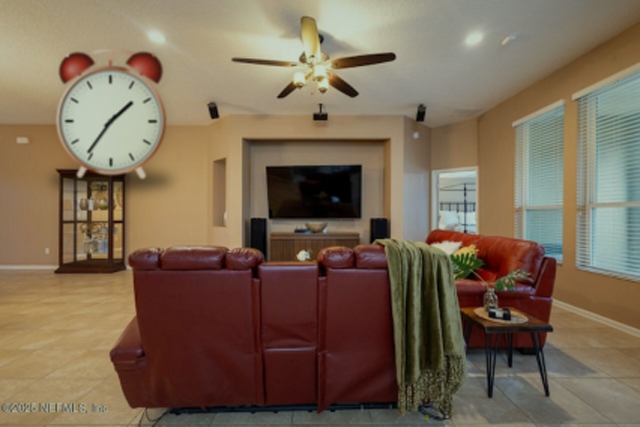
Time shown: {"hour": 1, "minute": 36}
